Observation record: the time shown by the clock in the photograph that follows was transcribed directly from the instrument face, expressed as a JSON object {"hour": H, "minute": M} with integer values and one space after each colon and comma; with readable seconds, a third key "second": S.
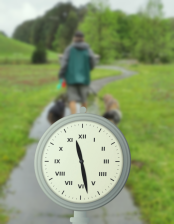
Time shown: {"hour": 11, "minute": 28}
